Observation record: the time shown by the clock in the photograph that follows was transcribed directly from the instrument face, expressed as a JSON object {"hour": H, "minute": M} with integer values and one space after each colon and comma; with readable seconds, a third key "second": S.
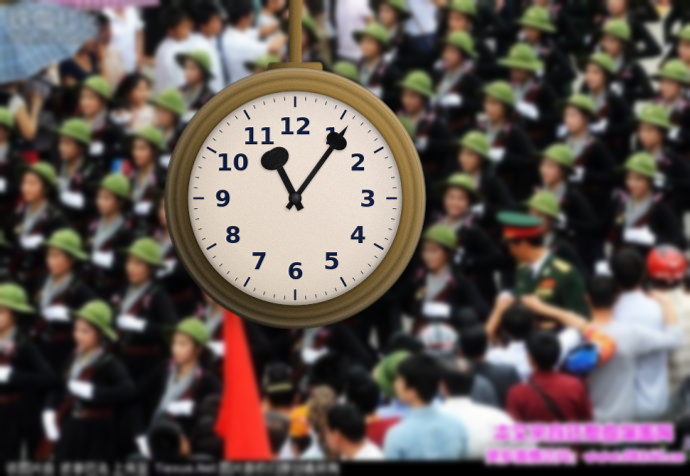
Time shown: {"hour": 11, "minute": 6}
